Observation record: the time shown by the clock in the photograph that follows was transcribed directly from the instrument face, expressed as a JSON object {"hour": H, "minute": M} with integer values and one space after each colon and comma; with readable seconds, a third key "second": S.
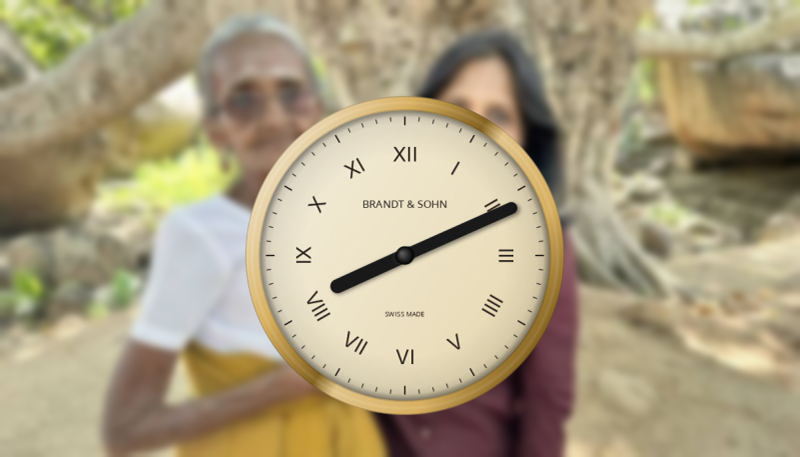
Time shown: {"hour": 8, "minute": 11}
